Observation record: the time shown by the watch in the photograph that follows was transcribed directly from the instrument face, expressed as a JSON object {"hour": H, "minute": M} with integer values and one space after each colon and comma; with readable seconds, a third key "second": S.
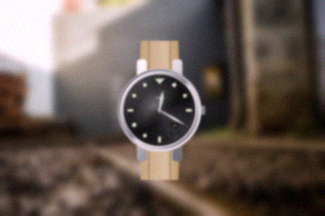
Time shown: {"hour": 12, "minute": 20}
